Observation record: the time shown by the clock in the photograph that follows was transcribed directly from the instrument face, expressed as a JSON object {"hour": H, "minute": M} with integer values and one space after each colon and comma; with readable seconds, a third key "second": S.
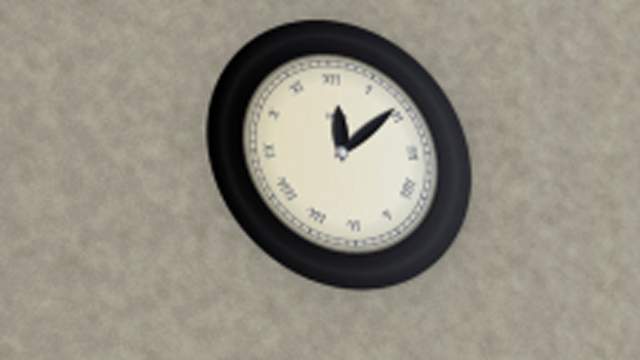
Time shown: {"hour": 12, "minute": 9}
